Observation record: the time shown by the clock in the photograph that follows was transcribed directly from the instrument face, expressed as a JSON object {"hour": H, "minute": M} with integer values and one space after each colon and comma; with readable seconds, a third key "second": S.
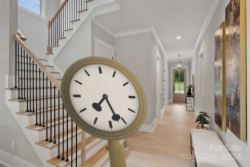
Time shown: {"hour": 7, "minute": 27}
